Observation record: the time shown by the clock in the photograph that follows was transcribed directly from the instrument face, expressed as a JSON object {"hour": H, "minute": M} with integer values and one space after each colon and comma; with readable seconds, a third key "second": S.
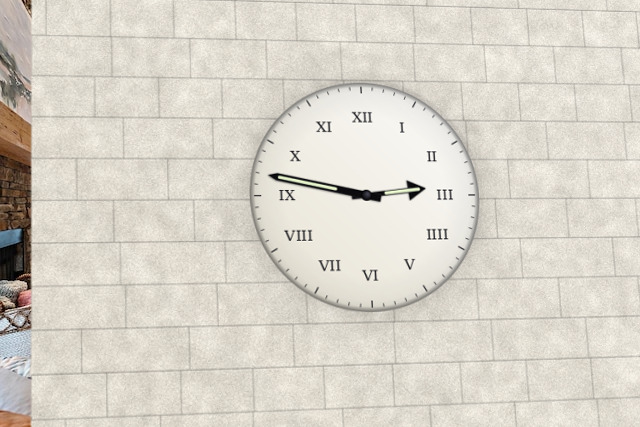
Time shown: {"hour": 2, "minute": 47}
